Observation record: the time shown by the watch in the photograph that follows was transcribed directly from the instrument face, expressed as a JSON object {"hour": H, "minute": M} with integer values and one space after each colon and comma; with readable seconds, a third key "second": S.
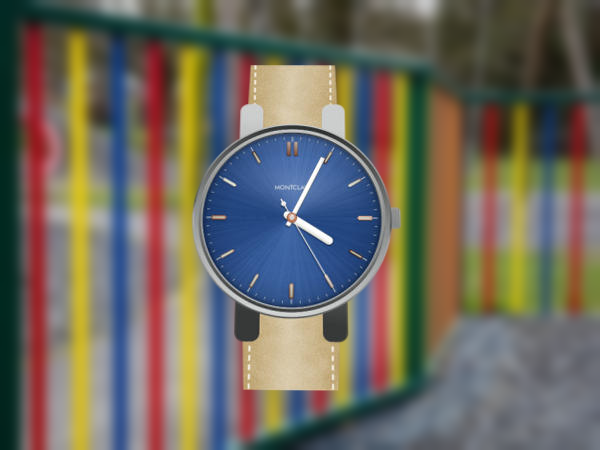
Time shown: {"hour": 4, "minute": 4, "second": 25}
